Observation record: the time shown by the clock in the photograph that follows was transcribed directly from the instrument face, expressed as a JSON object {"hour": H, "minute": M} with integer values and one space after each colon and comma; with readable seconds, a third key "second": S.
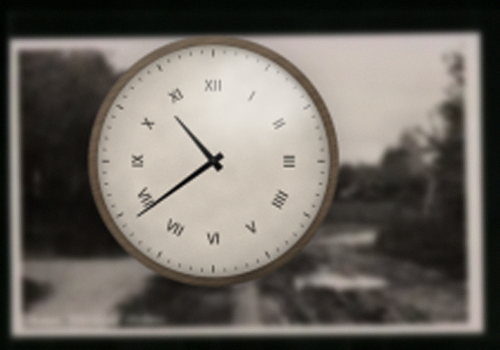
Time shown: {"hour": 10, "minute": 39}
